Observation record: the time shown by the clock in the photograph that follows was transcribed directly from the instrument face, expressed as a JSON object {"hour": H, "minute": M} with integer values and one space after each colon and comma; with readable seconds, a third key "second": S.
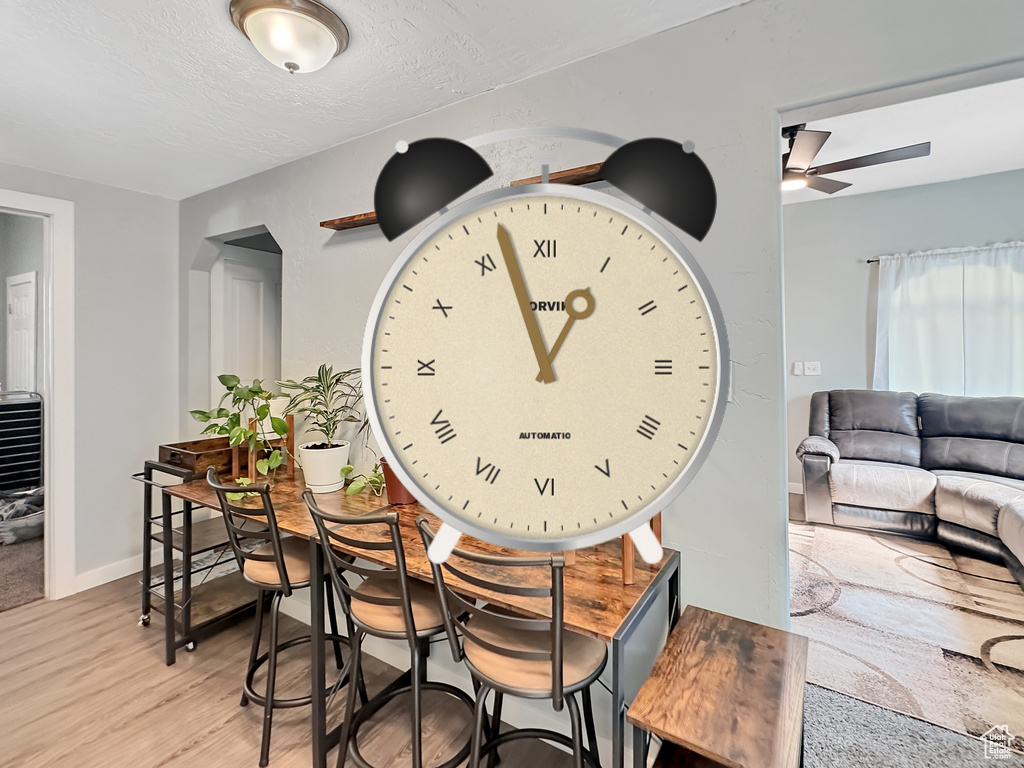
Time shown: {"hour": 12, "minute": 57}
